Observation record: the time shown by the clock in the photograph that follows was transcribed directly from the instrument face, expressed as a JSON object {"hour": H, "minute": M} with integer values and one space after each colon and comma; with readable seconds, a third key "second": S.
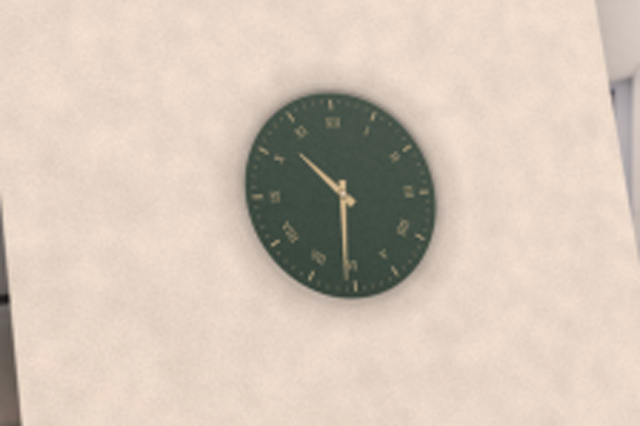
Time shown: {"hour": 10, "minute": 31}
